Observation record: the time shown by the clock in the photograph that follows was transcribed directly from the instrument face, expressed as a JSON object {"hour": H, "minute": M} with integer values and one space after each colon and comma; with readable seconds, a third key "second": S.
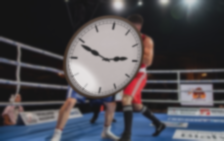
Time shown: {"hour": 2, "minute": 49}
